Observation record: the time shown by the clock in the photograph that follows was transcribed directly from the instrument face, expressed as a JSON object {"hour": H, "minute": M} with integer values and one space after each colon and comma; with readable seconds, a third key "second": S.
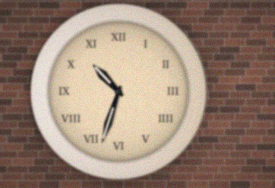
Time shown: {"hour": 10, "minute": 33}
